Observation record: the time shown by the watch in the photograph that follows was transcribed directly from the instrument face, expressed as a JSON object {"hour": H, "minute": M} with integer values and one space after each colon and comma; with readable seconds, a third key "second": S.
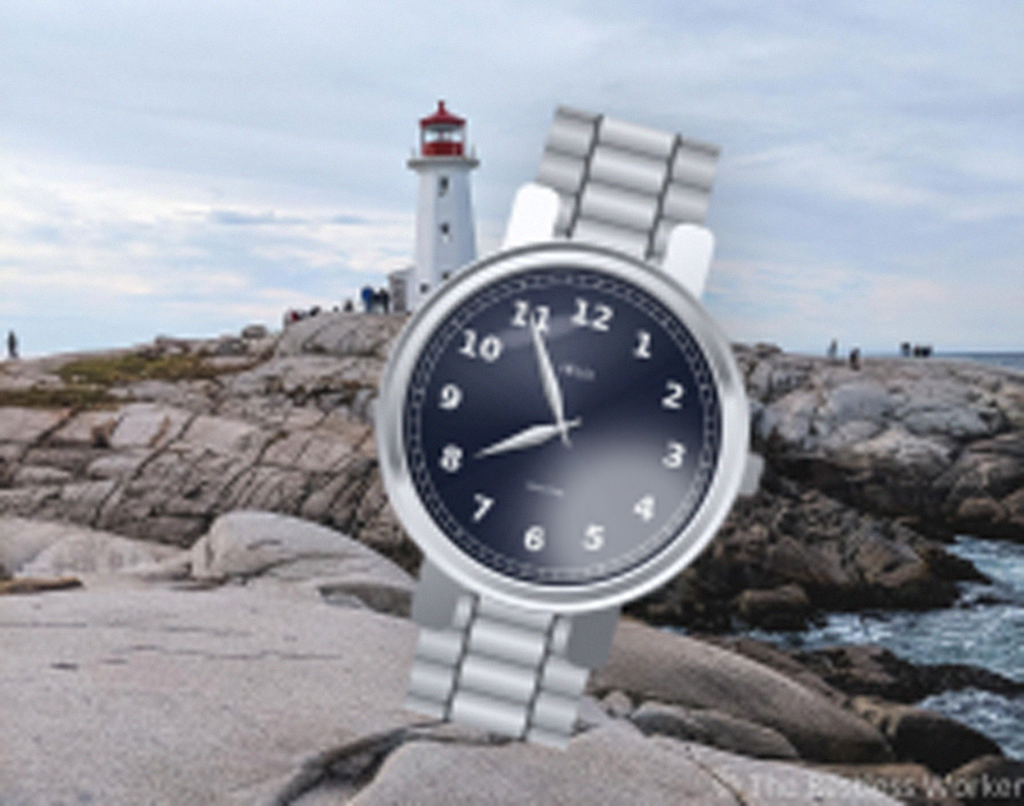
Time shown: {"hour": 7, "minute": 55}
